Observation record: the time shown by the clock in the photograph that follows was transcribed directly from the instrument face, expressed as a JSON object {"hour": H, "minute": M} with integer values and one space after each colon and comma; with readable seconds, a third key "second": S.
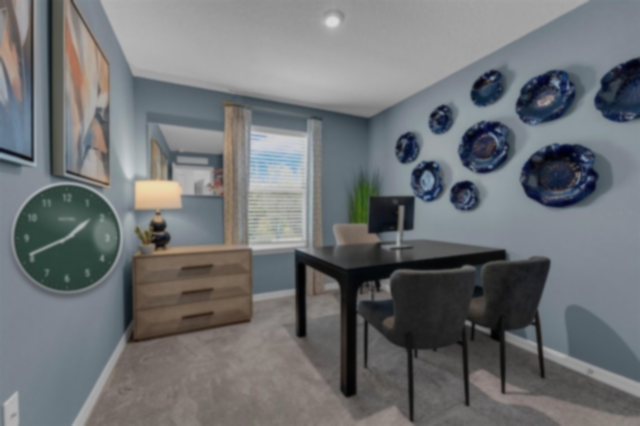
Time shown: {"hour": 1, "minute": 41}
